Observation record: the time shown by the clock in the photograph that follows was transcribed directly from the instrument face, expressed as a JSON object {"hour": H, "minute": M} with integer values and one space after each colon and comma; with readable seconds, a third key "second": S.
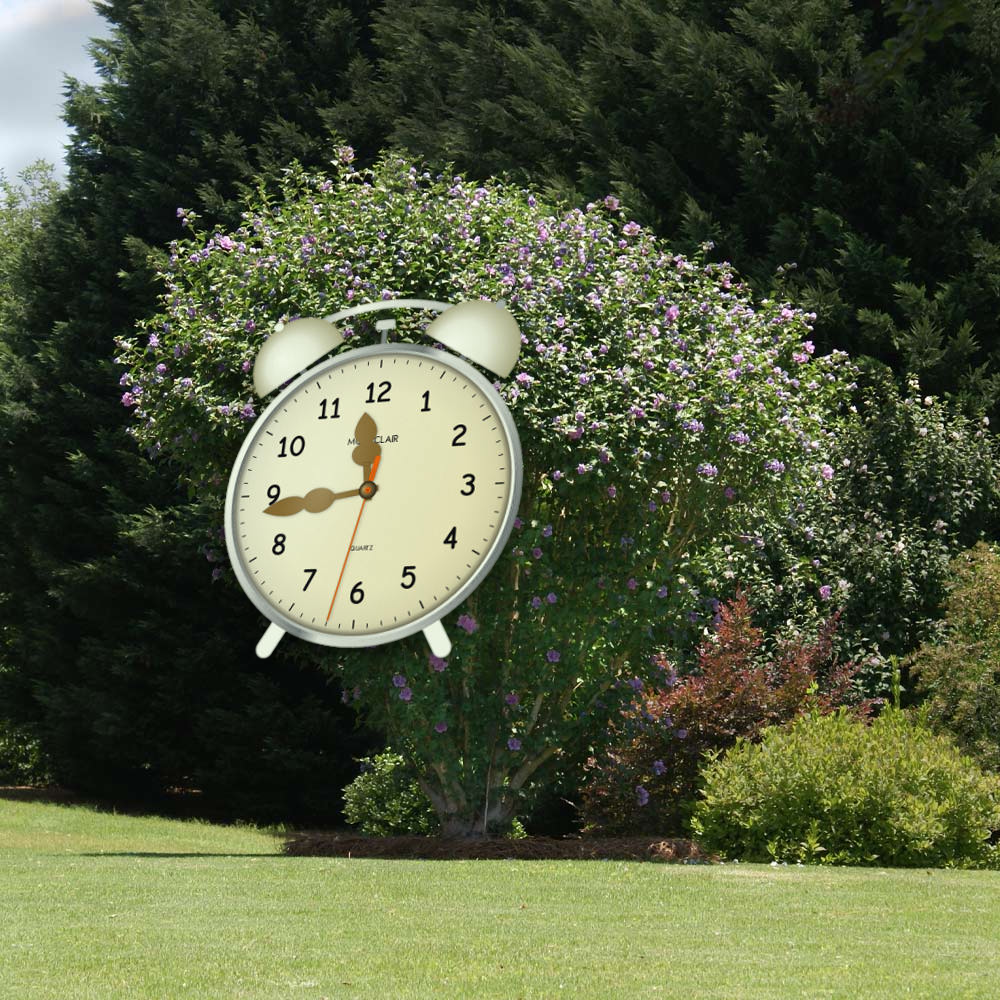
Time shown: {"hour": 11, "minute": 43, "second": 32}
